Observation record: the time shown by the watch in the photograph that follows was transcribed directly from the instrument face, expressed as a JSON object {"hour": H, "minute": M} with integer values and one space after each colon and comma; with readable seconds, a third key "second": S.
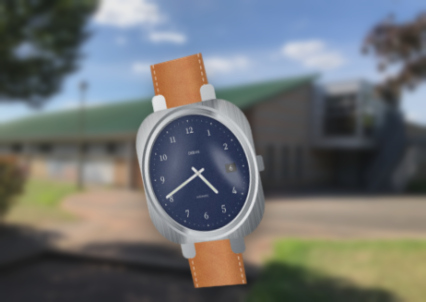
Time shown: {"hour": 4, "minute": 41}
